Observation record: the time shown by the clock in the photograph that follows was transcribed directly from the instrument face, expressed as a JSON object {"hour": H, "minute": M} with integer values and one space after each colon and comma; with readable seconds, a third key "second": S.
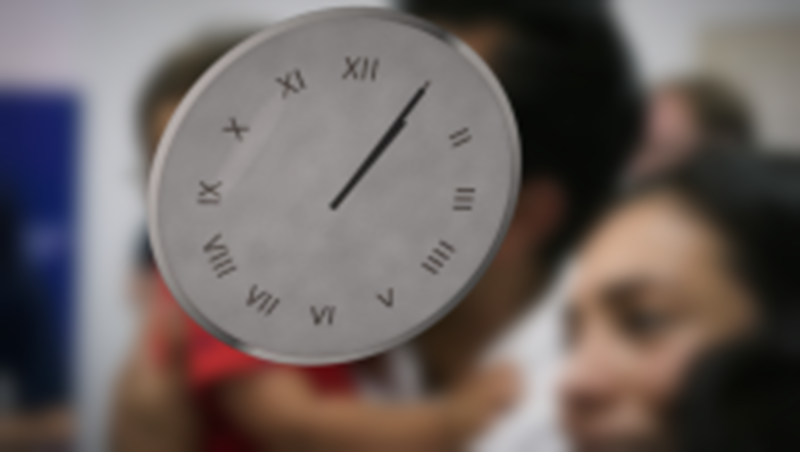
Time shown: {"hour": 1, "minute": 5}
